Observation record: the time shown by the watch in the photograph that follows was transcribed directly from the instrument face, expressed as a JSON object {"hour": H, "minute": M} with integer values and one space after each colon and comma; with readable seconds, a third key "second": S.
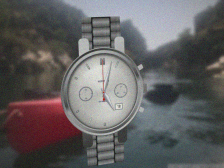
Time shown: {"hour": 5, "minute": 3}
